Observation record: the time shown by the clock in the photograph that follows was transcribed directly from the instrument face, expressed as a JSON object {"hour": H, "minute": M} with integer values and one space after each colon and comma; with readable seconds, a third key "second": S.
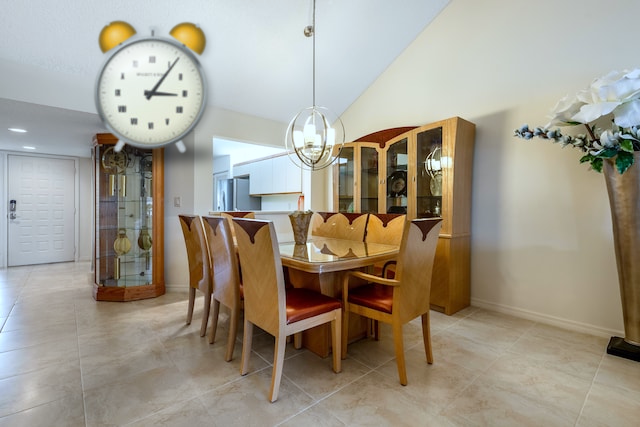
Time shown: {"hour": 3, "minute": 6}
